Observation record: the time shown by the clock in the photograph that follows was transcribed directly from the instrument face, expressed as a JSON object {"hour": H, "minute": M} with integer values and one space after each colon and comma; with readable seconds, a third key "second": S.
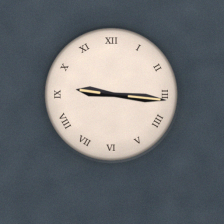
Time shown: {"hour": 9, "minute": 16}
